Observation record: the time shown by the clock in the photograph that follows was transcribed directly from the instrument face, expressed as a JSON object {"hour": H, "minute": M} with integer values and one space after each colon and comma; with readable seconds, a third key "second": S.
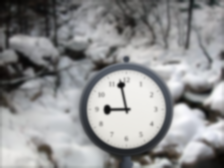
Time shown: {"hour": 8, "minute": 58}
